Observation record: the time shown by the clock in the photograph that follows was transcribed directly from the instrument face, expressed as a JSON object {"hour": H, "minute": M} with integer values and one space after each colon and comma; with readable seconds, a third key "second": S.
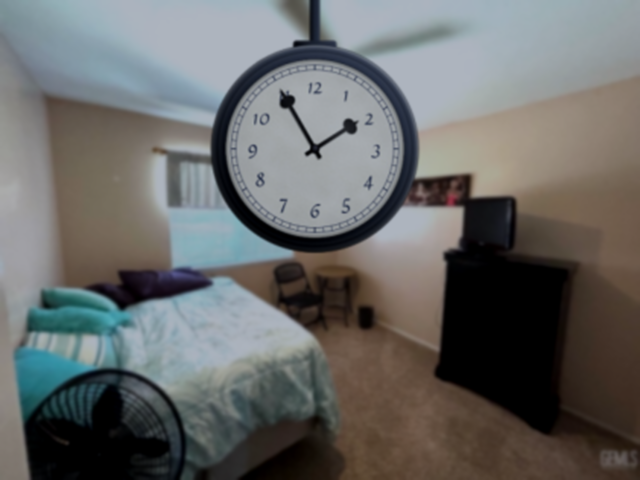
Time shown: {"hour": 1, "minute": 55}
